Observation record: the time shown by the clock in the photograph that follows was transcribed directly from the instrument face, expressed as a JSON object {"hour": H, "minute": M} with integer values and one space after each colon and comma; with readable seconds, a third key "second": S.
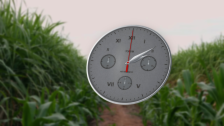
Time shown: {"hour": 2, "minute": 9}
